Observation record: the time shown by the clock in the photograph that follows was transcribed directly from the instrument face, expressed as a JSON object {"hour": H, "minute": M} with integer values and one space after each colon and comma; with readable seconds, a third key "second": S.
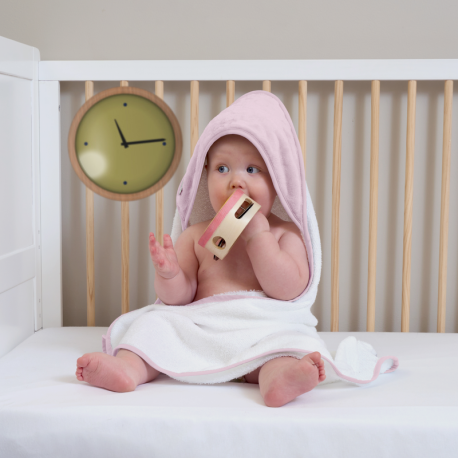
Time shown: {"hour": 11, "minute": 14}
